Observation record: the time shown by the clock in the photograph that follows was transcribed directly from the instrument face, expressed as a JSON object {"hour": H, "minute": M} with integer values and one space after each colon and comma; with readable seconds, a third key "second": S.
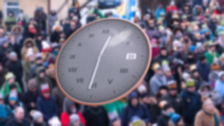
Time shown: {"hour": 12, "minute": 31}
